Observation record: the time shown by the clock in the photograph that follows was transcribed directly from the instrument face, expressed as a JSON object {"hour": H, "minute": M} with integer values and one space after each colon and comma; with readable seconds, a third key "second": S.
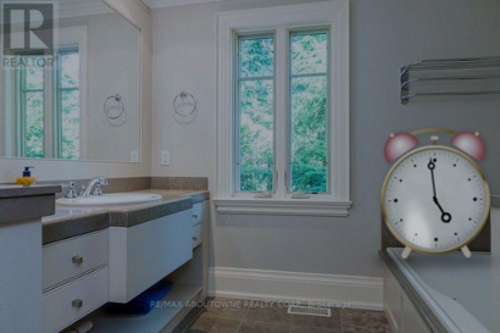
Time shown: {"hour": 4, "minute": 59}
